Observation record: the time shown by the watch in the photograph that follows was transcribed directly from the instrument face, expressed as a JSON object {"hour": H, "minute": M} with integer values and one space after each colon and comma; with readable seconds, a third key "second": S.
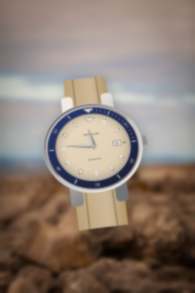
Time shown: {"hour": 11, "minute": 46}
